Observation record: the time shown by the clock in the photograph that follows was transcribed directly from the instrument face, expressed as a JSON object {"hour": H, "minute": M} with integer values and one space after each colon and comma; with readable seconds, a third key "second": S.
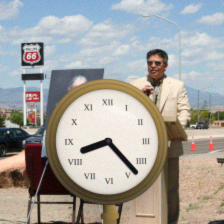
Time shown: {"hour": 8, "minute": 23}
